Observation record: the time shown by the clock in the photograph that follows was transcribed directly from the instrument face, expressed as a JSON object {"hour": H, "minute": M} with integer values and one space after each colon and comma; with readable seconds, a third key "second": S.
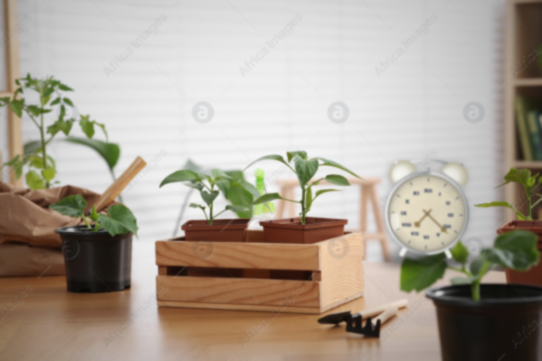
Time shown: {"hour": 7, "minute": 22}
